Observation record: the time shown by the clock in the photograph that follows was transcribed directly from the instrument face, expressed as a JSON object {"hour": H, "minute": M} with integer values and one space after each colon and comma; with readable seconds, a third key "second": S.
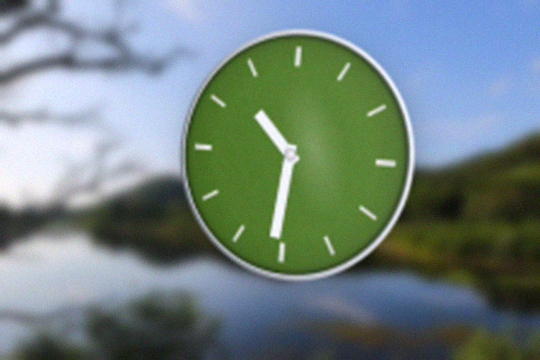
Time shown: {"hour": 10, "minute": 31}
